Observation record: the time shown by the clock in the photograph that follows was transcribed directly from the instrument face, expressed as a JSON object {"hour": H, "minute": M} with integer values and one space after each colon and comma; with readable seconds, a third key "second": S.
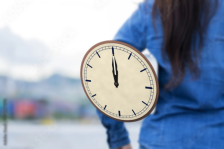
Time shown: {"hour": 12, "minute": 0}
